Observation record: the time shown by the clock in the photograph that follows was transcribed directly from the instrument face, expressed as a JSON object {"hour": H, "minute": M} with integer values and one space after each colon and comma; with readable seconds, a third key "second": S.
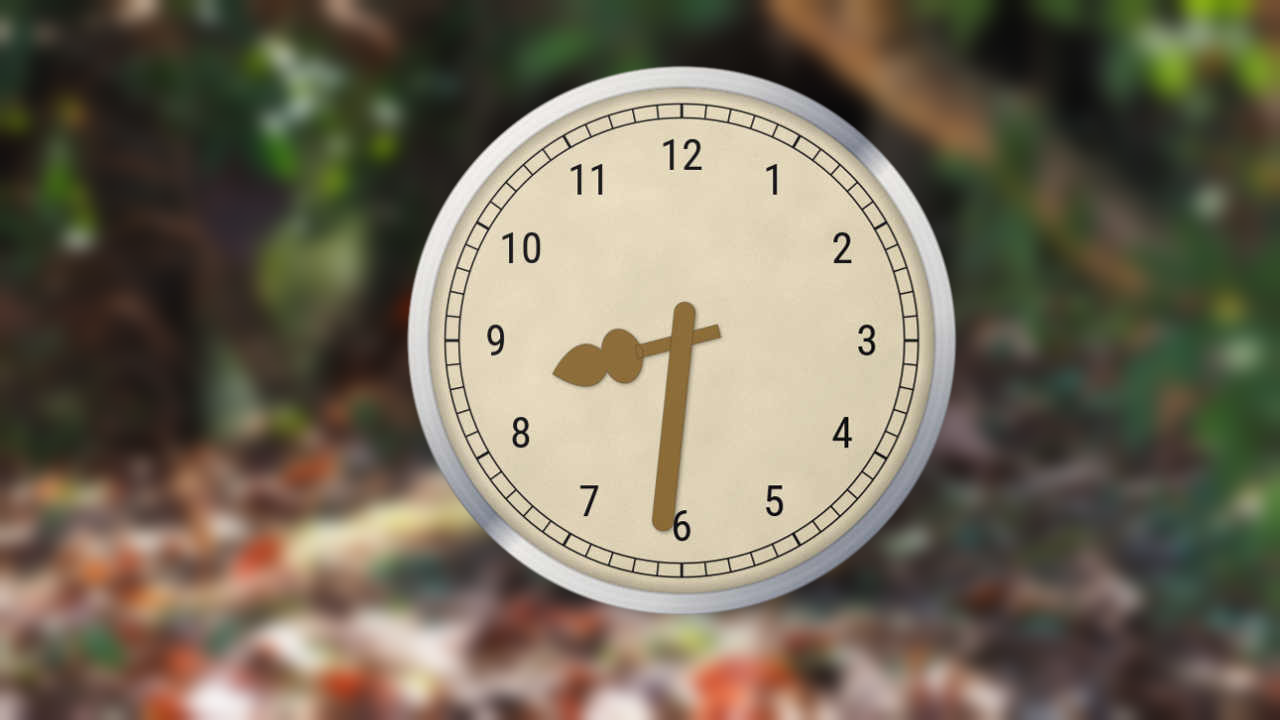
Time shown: {"hour": 8, "minute": 31}
